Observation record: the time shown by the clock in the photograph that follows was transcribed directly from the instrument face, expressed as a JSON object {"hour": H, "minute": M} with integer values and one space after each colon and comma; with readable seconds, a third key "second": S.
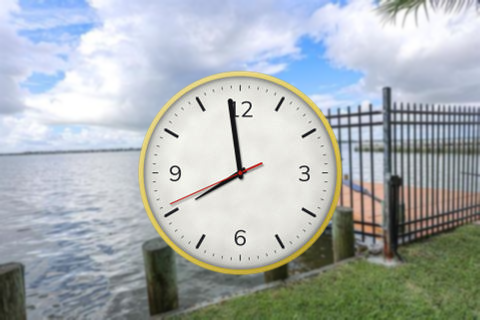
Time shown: {"hour": 7, "minute": 58, "second": 41}
